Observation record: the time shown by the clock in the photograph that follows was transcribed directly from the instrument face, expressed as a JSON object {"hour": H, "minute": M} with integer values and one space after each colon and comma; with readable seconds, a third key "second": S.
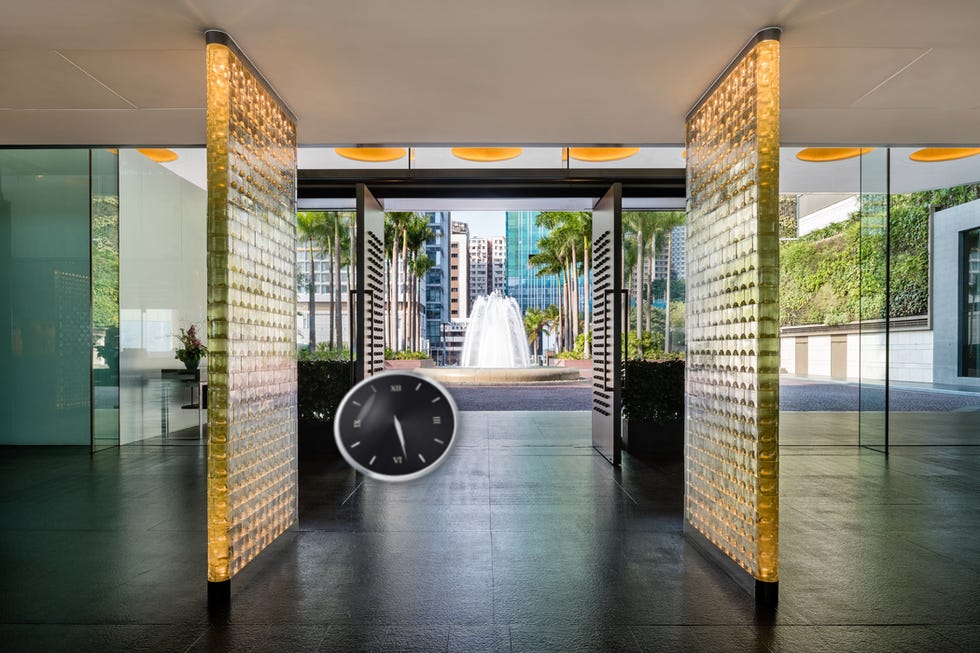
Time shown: {"hour": 5, "minute": 28}
